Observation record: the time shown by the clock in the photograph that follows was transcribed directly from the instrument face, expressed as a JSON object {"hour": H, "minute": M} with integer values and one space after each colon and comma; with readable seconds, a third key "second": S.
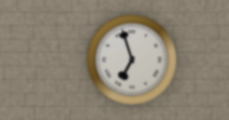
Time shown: {"hour": 6, "minute": 57}
